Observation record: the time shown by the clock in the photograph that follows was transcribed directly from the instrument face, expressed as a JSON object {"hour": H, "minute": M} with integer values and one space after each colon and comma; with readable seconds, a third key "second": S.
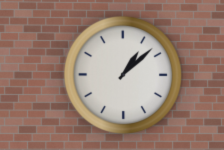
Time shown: {"hour": 1, "minute": 8}
